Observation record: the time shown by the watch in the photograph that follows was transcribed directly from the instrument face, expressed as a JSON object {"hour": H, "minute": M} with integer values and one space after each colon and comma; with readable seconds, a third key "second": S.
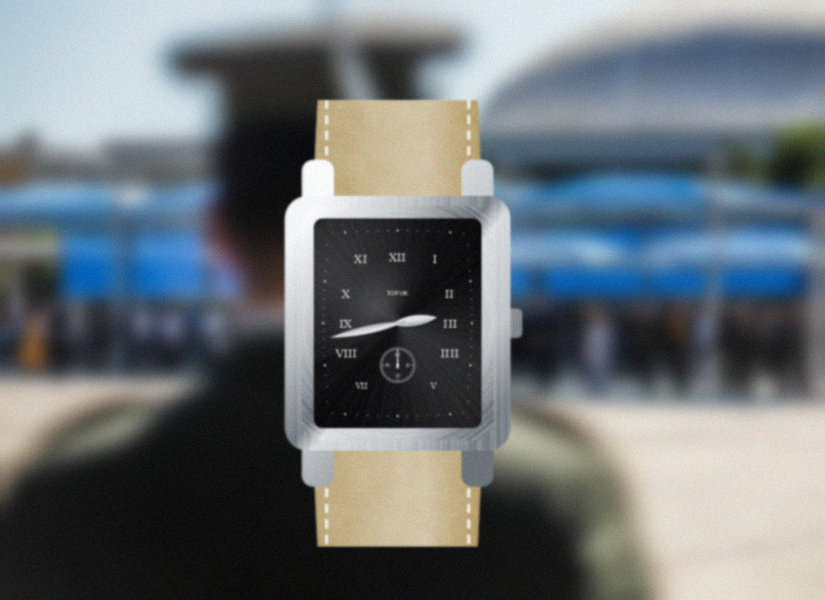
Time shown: {"hour": 2, "minute": 43}
